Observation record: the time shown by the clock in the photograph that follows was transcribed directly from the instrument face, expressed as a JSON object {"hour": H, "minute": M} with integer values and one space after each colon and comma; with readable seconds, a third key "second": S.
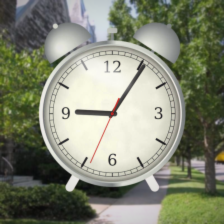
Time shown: {"hour": 9, "minute": 5, "second": 34}
